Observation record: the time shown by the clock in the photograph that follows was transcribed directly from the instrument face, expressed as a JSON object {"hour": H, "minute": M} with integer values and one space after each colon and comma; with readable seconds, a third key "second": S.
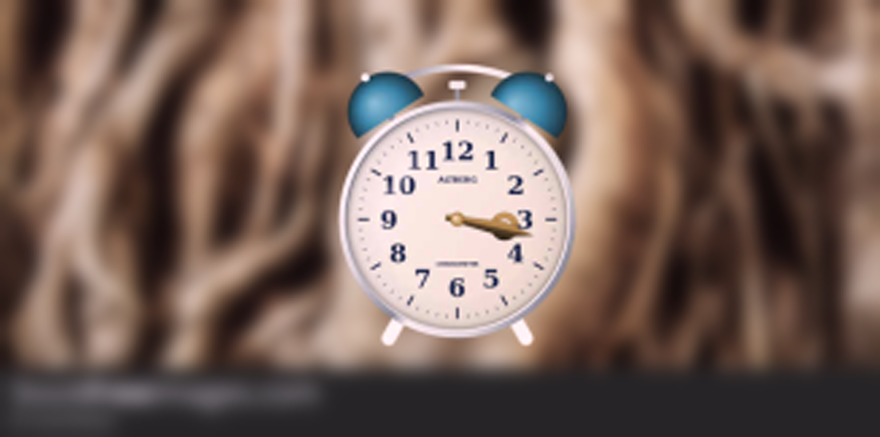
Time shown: {"hour": 3, "minute": 17}
